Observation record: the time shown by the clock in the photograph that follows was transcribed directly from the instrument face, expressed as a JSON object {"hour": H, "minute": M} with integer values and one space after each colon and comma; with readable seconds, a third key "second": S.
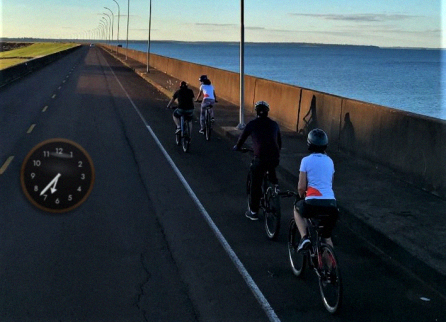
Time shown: {"hour": 6, "minute": 37}
